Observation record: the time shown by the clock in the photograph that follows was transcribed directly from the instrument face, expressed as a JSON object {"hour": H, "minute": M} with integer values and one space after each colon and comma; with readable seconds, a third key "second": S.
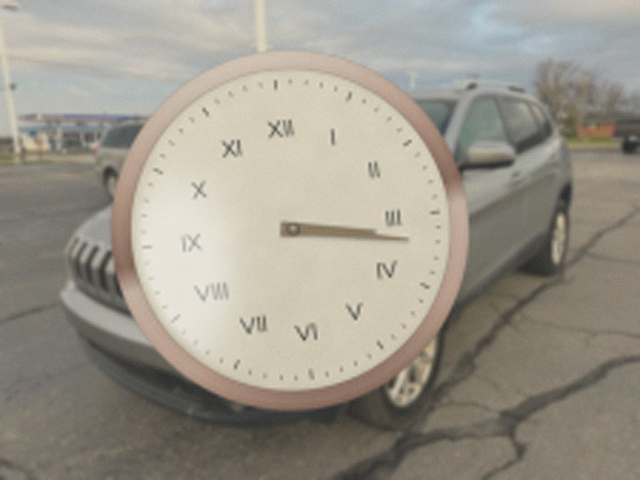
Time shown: {"hour": 3, "minute": 17}
